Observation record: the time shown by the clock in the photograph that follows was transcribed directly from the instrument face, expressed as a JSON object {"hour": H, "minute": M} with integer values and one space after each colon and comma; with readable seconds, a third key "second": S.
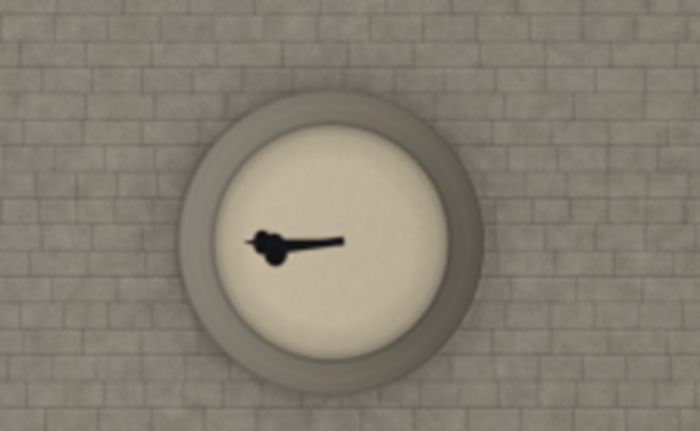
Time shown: {"hour": 8, "minute": 45}
